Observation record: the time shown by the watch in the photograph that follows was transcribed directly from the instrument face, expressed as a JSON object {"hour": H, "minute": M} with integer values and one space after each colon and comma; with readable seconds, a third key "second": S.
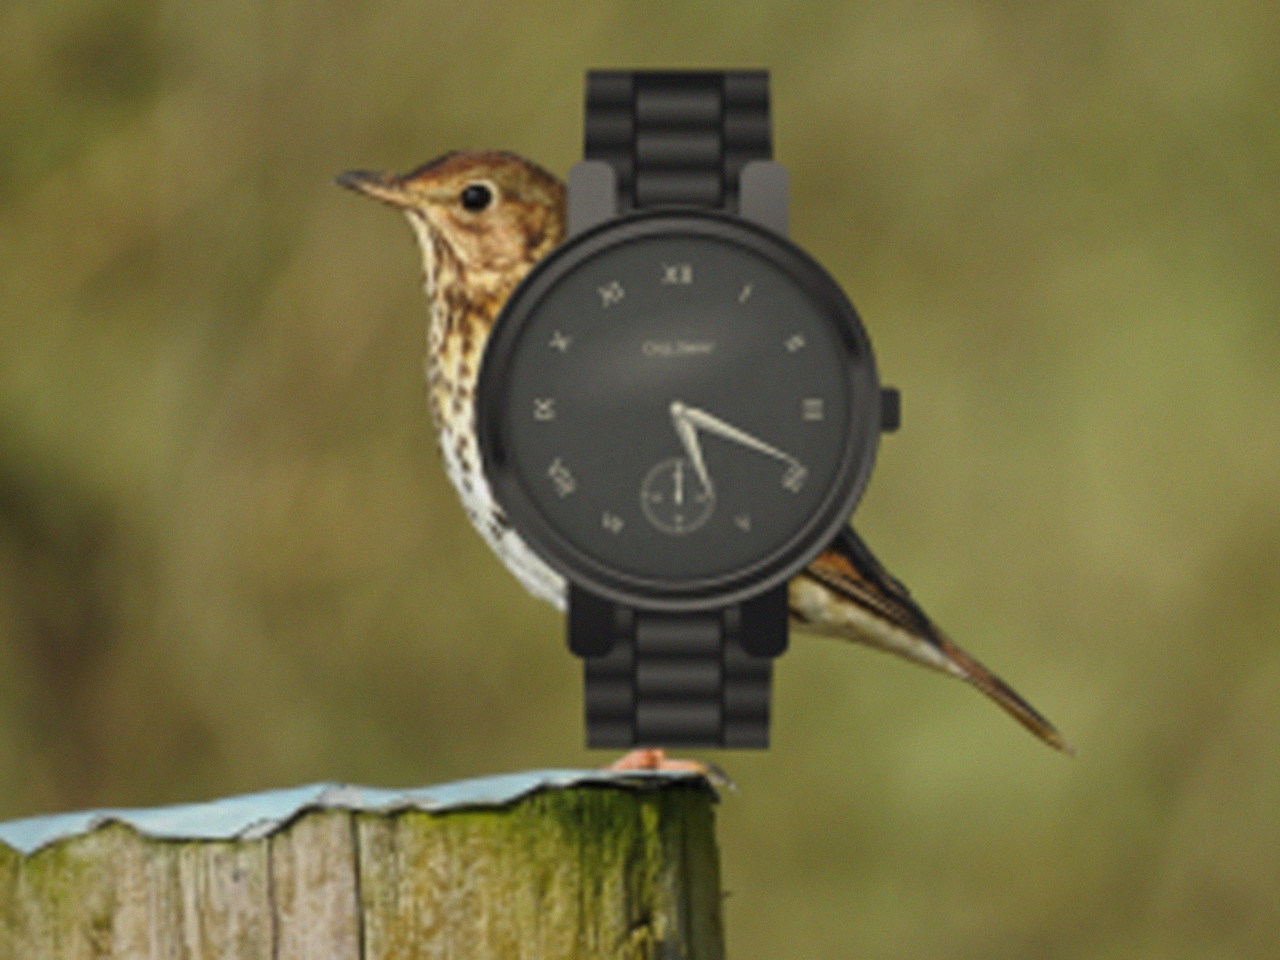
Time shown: {"hour": 5, "minute": 19}
